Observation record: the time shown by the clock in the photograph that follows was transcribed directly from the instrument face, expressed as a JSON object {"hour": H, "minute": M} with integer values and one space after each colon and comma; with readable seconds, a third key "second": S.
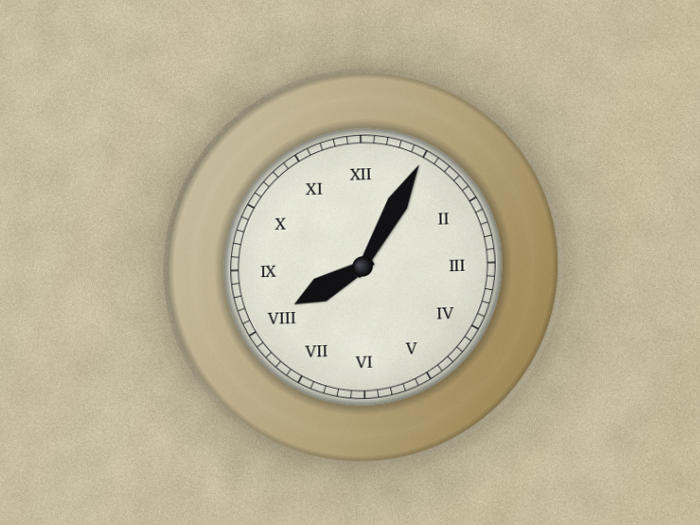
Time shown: {"hour": 8, "minute": 5}
